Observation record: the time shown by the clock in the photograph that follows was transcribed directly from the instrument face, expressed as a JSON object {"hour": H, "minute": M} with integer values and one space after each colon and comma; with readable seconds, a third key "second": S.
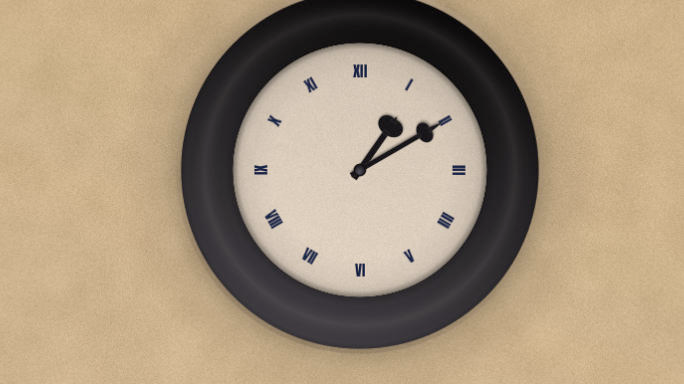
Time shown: {"hour": 1, "minute": 10}
